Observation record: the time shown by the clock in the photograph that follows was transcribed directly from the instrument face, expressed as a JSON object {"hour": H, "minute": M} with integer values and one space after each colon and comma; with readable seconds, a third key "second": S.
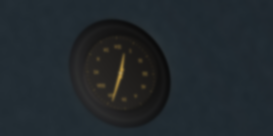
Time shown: {"hour": 12, "minute": 34}
